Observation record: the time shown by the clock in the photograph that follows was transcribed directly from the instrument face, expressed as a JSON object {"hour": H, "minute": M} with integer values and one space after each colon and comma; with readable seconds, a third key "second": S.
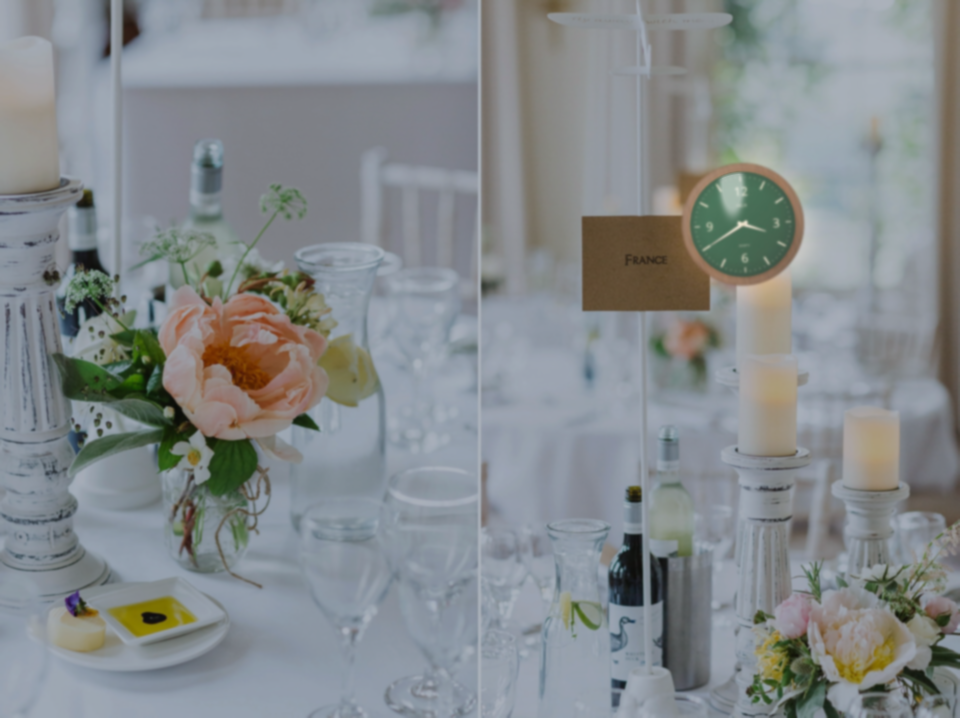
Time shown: {"hour": 3, "minute": 40}
